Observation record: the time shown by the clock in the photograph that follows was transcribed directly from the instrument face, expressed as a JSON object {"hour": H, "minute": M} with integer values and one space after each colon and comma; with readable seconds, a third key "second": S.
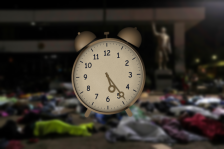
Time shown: {"hour": 5, "minute": 24}
